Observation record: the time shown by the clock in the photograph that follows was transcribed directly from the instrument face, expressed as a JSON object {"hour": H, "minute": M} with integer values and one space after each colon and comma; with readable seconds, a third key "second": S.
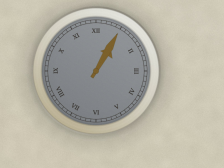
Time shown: {"hour": 1, "minute": 5}
